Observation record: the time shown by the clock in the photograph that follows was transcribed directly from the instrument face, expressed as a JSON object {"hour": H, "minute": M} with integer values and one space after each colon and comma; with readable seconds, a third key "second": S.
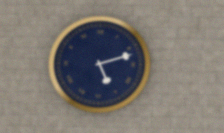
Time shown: {"hour": 5, "minute": 12}
